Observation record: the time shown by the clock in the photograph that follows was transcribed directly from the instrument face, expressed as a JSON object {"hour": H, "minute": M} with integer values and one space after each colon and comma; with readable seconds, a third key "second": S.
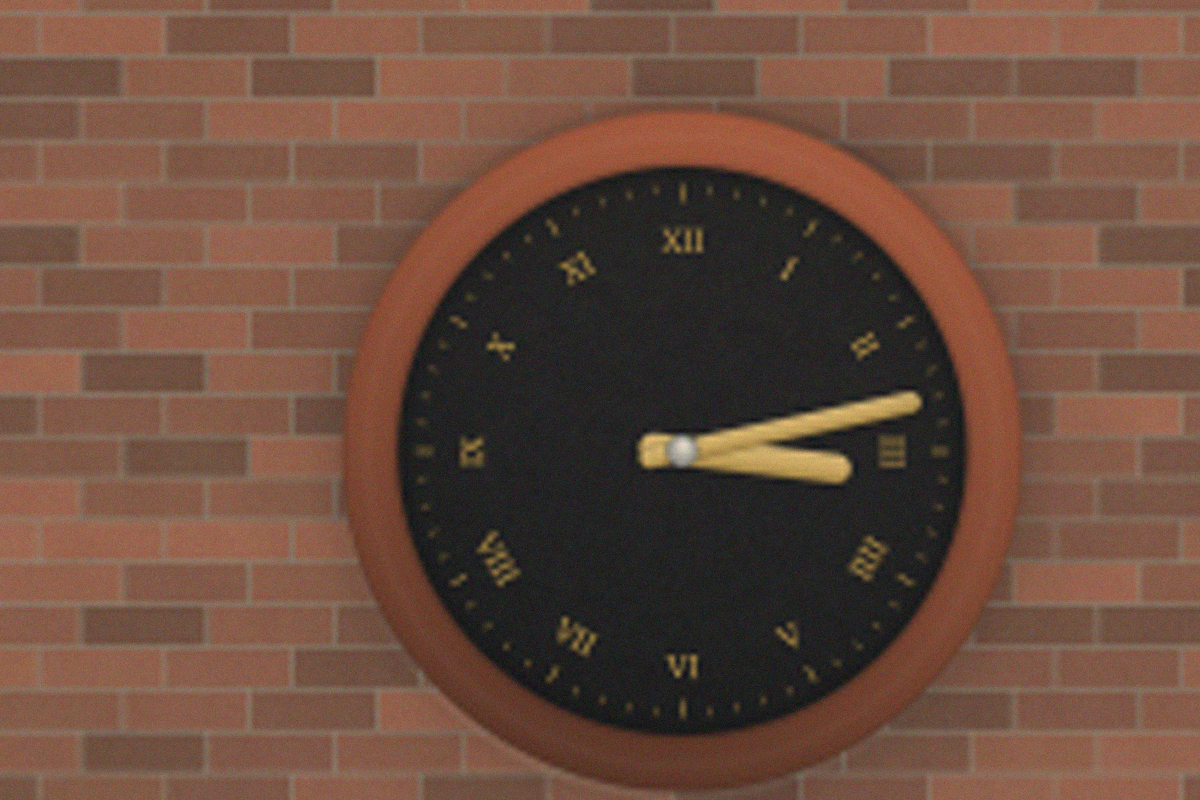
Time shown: {"hour": 3, "minute": 13}
